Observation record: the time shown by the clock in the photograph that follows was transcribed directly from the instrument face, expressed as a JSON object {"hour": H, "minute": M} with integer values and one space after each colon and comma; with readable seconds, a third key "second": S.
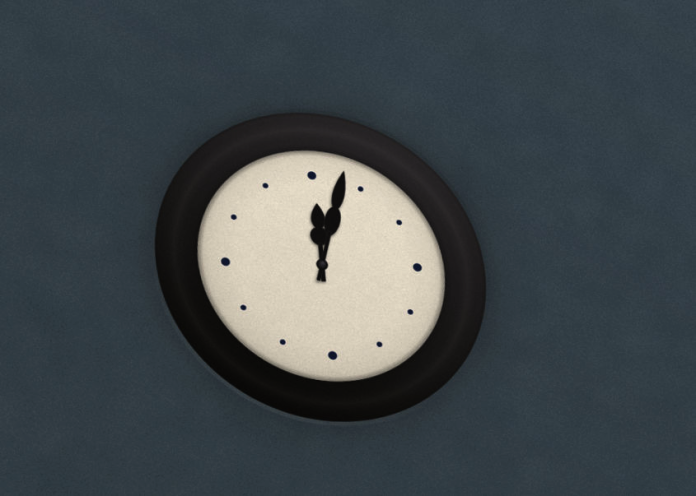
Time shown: {"hour": 12, "minute": 3}
